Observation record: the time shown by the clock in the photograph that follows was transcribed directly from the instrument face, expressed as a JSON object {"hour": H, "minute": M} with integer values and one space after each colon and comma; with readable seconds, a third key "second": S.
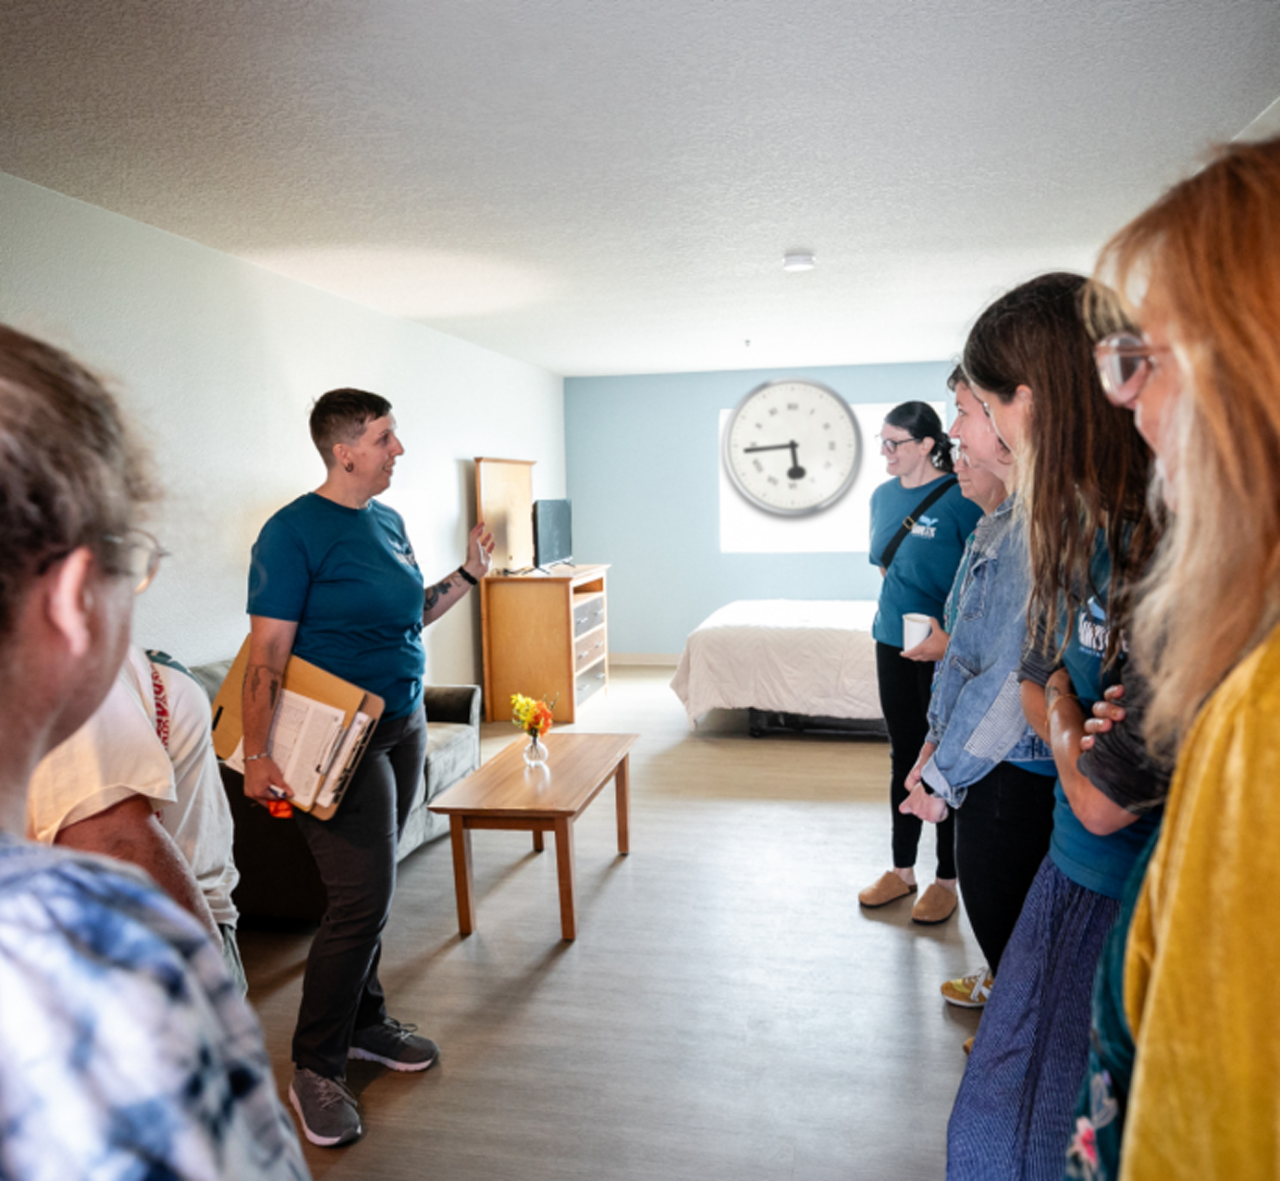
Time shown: {"hour": 5, "minute": 44}
